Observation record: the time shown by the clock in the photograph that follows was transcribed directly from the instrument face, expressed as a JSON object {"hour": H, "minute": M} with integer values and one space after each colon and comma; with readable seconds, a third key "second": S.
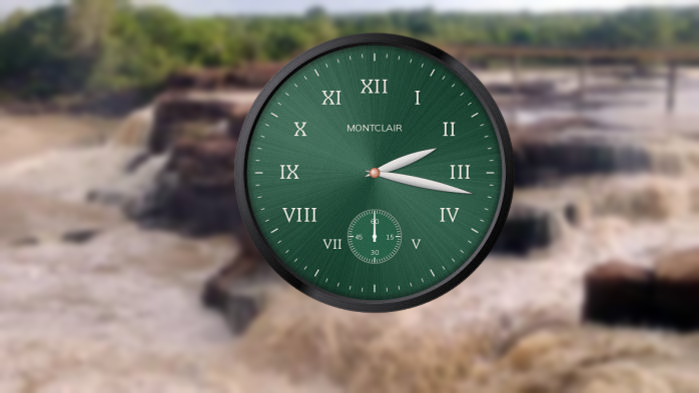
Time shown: {"hour": 2, "minute": 17}
